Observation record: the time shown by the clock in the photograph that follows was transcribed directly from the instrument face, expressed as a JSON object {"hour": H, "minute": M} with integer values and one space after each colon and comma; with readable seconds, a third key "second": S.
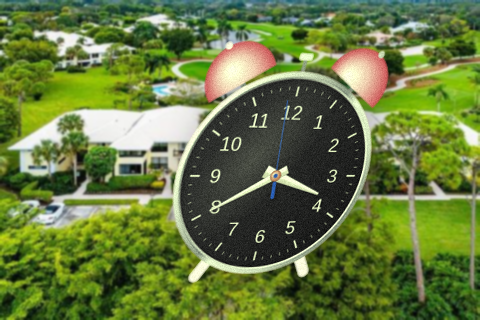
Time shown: {"hour": 3, "minute": 39, "second": 59}
